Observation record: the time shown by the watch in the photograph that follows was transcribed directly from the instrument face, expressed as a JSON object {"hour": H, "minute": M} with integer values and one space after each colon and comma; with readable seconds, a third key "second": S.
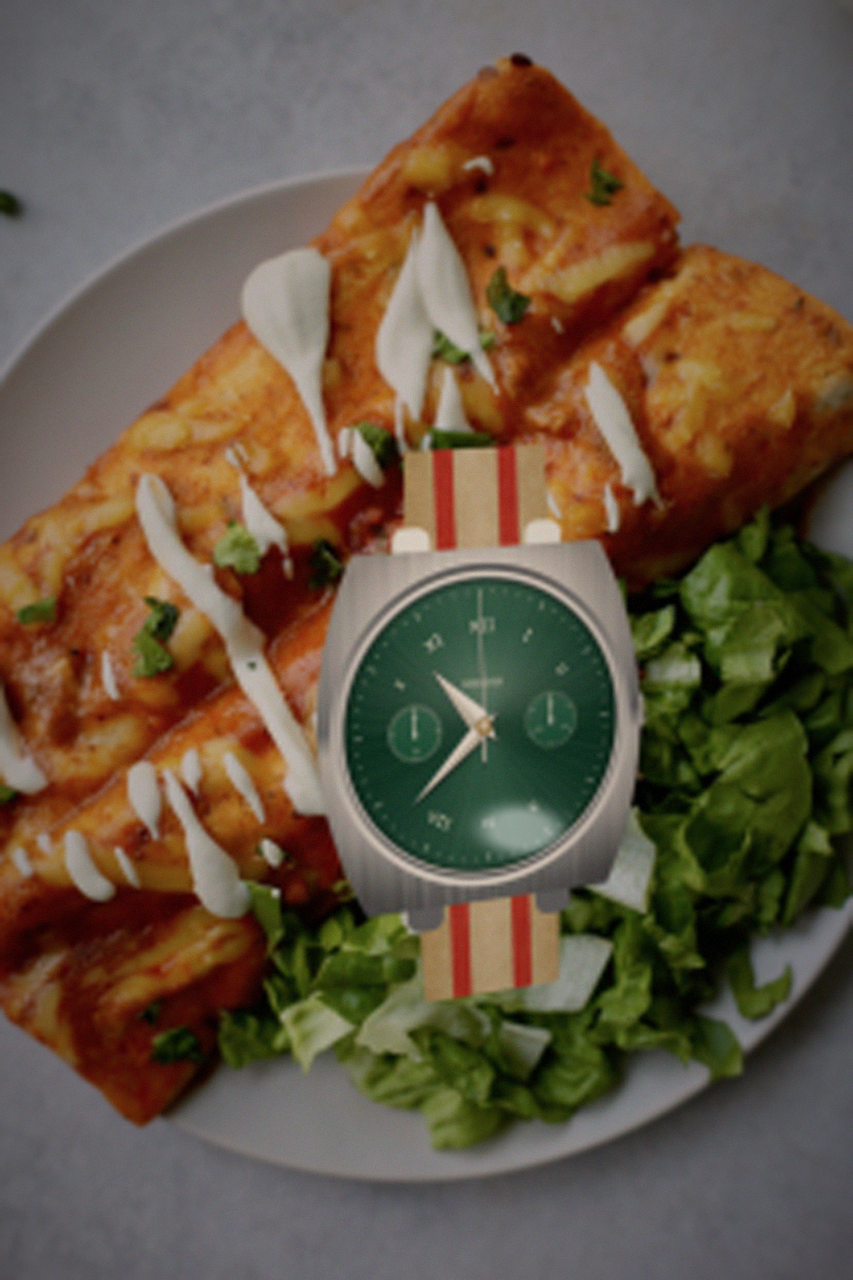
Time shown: {"hour": 10, "minute": 38}
